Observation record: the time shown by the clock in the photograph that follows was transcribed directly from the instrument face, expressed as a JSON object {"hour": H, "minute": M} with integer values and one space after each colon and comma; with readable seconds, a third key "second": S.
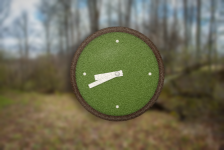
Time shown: {"hour": 8, "minute": 41}
